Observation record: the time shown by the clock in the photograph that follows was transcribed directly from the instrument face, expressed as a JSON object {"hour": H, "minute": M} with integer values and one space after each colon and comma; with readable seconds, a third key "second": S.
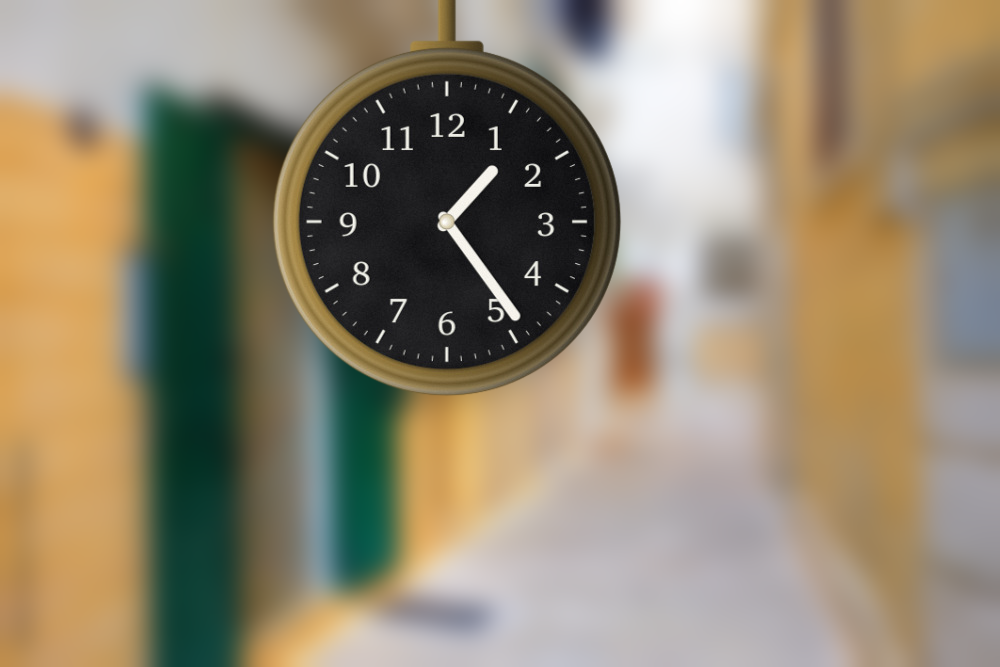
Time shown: {"hour": 1, "minute": 24}
